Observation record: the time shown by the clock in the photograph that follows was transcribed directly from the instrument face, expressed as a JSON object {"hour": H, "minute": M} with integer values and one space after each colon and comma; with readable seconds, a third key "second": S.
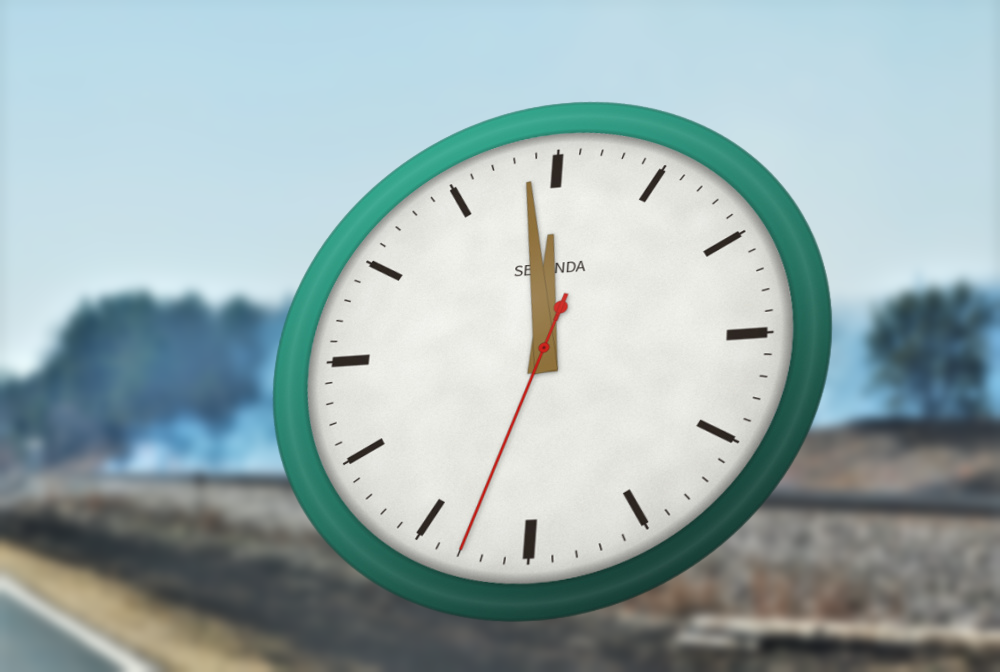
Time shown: {"hour": 11, "minute": 58, "second": 33}
